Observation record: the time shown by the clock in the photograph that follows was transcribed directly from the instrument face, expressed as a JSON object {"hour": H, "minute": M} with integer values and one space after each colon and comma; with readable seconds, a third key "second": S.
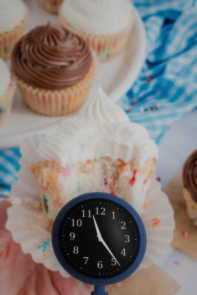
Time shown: {"hour": 11, "minute": 24}
